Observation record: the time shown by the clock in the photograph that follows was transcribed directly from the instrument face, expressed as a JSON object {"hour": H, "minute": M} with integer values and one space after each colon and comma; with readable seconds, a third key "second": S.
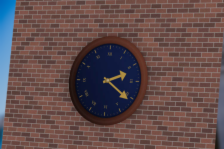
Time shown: {"hour": 2, "minute": 21}
